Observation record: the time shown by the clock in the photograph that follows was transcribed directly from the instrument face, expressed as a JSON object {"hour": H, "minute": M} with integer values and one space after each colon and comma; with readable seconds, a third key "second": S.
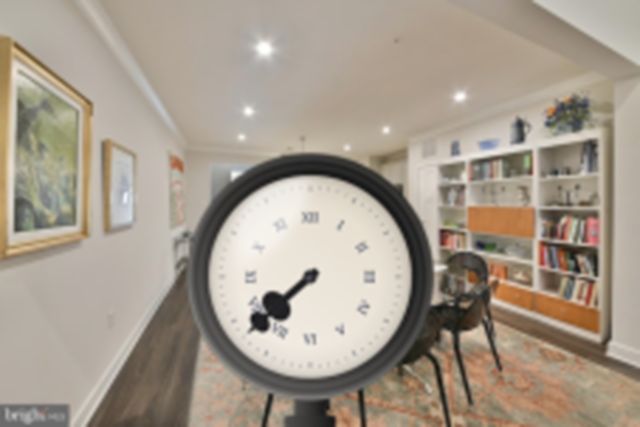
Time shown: {"hour": 7, "minute": 38}
